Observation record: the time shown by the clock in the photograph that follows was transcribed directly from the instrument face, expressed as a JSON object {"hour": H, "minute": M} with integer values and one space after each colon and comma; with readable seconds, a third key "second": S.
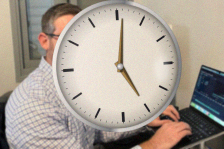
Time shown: {"hour": 5, "minute": 1}
